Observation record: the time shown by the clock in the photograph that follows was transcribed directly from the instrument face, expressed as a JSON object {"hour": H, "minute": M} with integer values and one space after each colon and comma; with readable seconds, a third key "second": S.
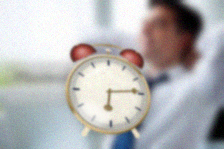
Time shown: {"hour": 6, "minute": 14}
